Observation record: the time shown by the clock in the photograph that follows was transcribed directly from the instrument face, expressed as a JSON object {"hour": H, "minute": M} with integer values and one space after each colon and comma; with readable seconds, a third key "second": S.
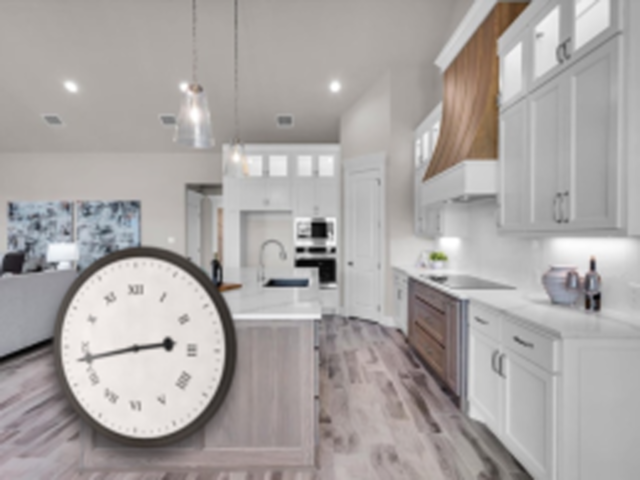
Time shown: {"hour": 2, "minute": 43}
